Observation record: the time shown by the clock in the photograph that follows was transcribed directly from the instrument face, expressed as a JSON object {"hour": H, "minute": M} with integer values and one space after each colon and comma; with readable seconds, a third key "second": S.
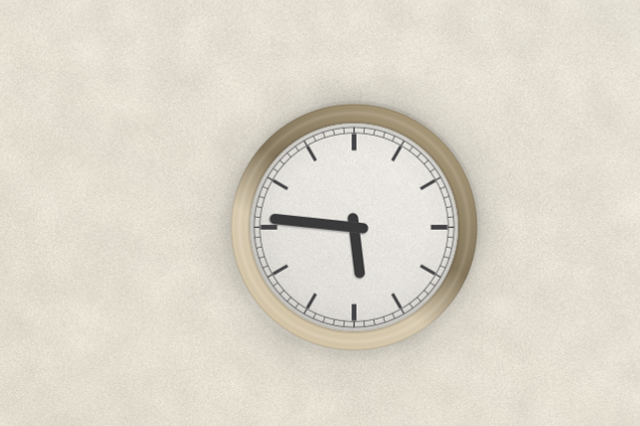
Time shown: {"hour": 5, "minute": 46}
